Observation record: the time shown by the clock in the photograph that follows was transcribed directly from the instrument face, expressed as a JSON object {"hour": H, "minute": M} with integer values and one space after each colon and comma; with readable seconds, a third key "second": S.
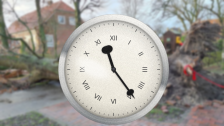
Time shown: {"hour": 11, "minute": 24}
